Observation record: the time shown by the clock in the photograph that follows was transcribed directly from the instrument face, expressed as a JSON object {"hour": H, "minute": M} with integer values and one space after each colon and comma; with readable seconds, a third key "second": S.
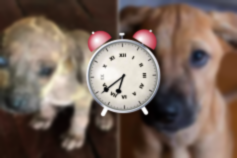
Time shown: {"hour": 6, "minute": 39}
